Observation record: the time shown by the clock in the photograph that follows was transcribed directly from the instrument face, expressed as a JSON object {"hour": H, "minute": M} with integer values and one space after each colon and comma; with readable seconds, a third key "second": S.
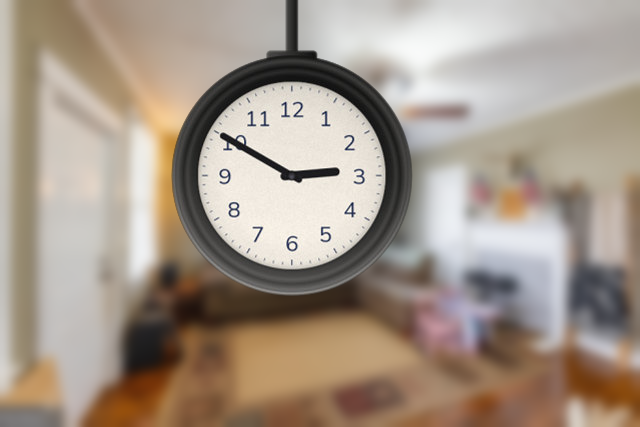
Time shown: {"hour": 2, "minute": 50}
